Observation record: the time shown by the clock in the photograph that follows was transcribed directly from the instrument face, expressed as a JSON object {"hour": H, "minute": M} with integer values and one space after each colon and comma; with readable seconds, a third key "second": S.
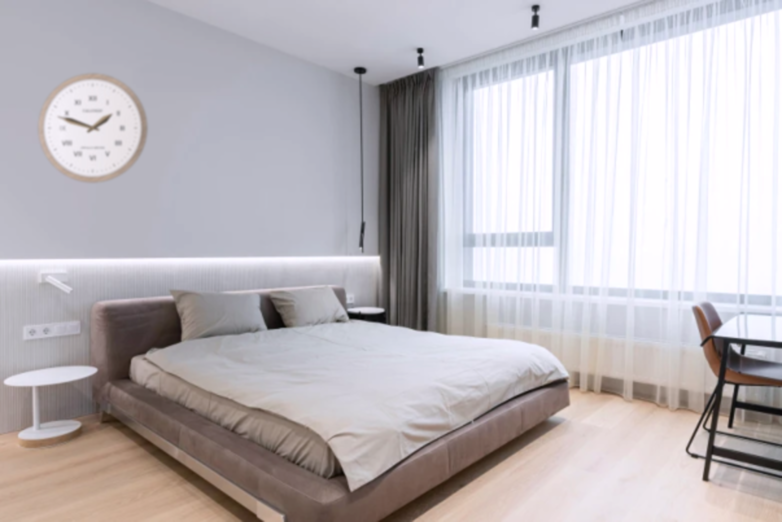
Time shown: {"hour": 1, "minute": 48}
